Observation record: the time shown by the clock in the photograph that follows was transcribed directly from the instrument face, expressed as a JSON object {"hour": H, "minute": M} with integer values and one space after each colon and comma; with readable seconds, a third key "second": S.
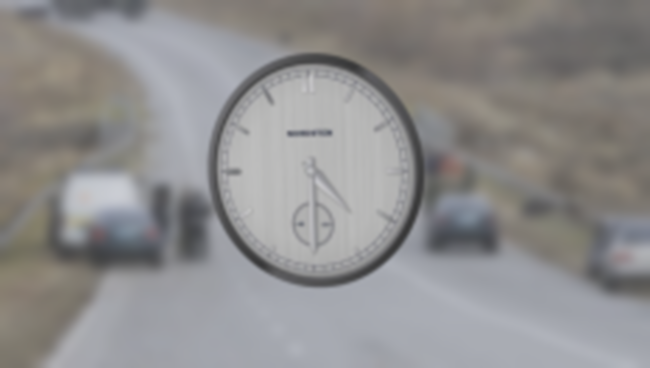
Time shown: {"hour": 4, "minute": 30}
